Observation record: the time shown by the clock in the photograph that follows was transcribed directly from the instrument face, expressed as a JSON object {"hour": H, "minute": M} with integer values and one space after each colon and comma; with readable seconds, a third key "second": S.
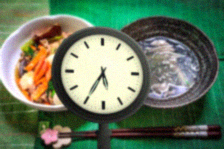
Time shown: {"hour": 5, "minute": 35}
